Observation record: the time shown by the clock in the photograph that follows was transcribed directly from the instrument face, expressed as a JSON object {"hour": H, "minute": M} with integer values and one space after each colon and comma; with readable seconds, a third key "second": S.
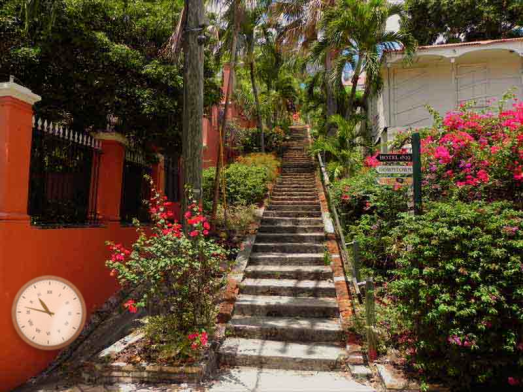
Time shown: {"hour": 10, "minute": 47}
